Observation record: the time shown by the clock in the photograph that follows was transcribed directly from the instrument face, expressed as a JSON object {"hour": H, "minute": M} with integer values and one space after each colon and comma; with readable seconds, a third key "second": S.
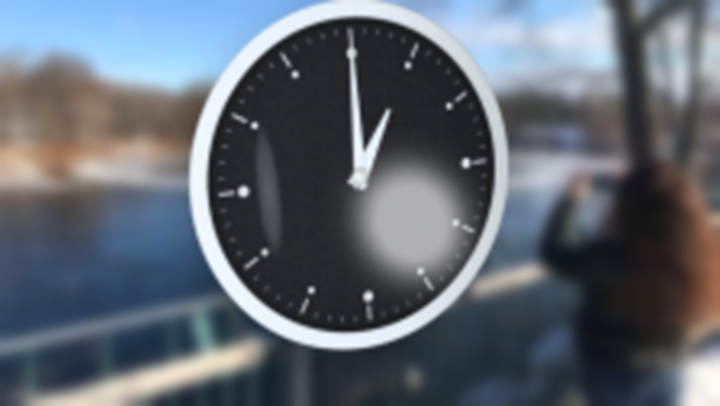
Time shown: {"hour": 1, "minute": 0}
